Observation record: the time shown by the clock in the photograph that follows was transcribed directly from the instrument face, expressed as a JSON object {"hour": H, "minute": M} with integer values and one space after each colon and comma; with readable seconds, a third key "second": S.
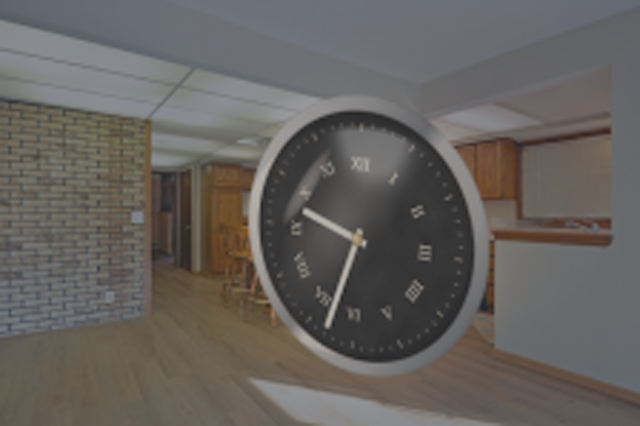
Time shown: {"hour": 9, "minute": 33}
